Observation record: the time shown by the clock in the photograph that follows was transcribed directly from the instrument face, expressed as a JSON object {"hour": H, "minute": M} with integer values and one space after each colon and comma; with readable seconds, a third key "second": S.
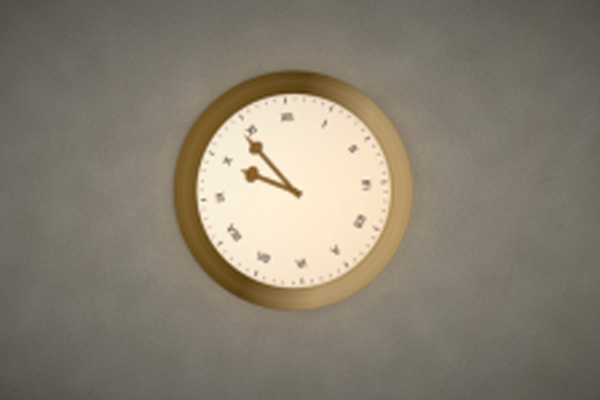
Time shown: {"hour": 9, "minute": 54}
